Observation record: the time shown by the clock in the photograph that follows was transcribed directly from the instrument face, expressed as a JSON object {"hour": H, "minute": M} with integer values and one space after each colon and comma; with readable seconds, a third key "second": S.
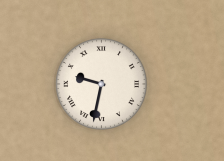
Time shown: {"hour": 9, "minute": 32}
